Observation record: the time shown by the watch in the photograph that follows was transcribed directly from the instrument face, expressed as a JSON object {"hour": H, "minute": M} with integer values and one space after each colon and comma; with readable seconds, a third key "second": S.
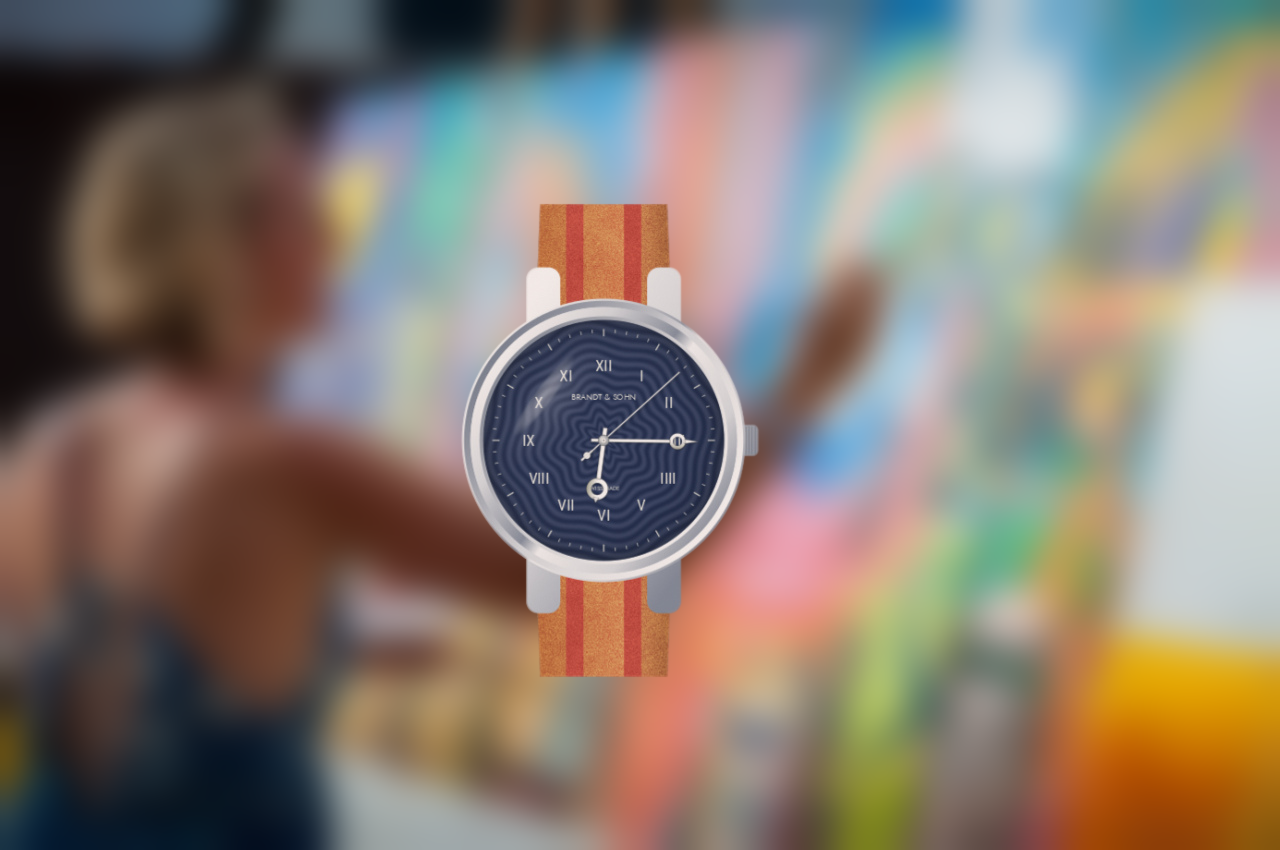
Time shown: {"hour": 6, "minute": 15, "second": 8}
